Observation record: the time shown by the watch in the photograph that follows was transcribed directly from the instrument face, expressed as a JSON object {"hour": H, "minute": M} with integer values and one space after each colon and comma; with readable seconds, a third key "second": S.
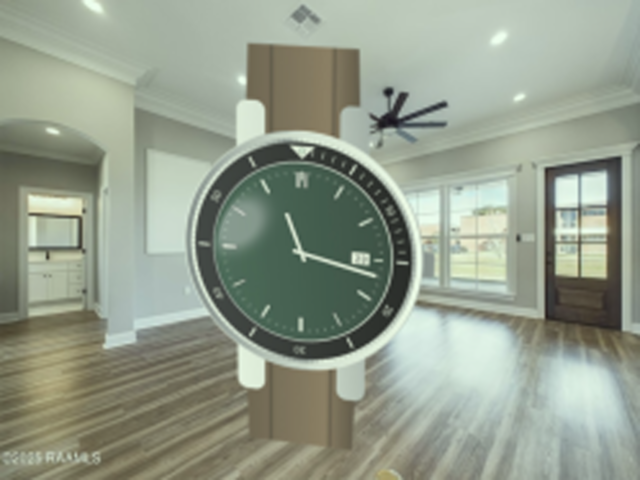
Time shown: {"hour": 11, "minute": 17}
